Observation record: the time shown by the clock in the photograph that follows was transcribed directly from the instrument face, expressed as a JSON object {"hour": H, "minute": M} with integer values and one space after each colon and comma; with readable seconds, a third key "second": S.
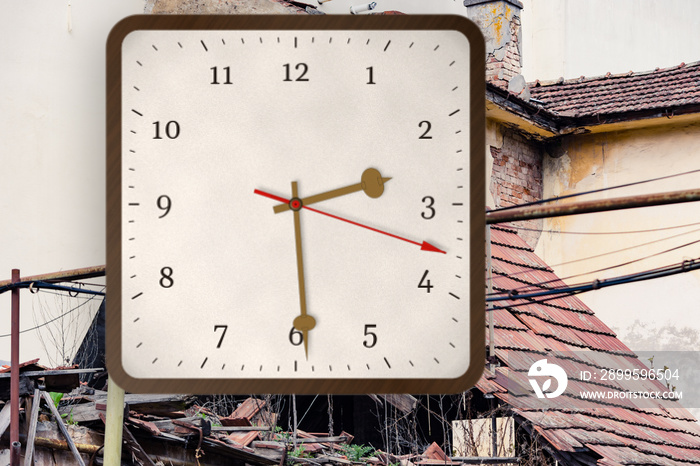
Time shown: {"hour": 2, "minute": 29, "second": 18}
